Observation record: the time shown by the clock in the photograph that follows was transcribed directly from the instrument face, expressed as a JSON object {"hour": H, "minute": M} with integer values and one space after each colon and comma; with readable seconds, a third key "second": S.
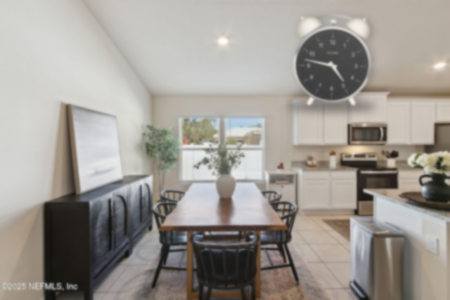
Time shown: {"hour": 4, "minute": 47}
